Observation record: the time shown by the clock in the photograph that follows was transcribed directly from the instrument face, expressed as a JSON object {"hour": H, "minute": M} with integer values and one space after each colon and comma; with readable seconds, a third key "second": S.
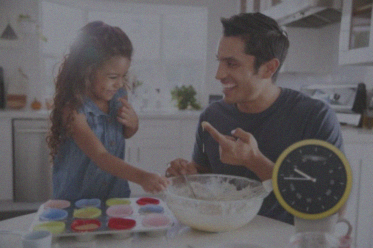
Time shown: {"hour": 9, "minute": 44}
